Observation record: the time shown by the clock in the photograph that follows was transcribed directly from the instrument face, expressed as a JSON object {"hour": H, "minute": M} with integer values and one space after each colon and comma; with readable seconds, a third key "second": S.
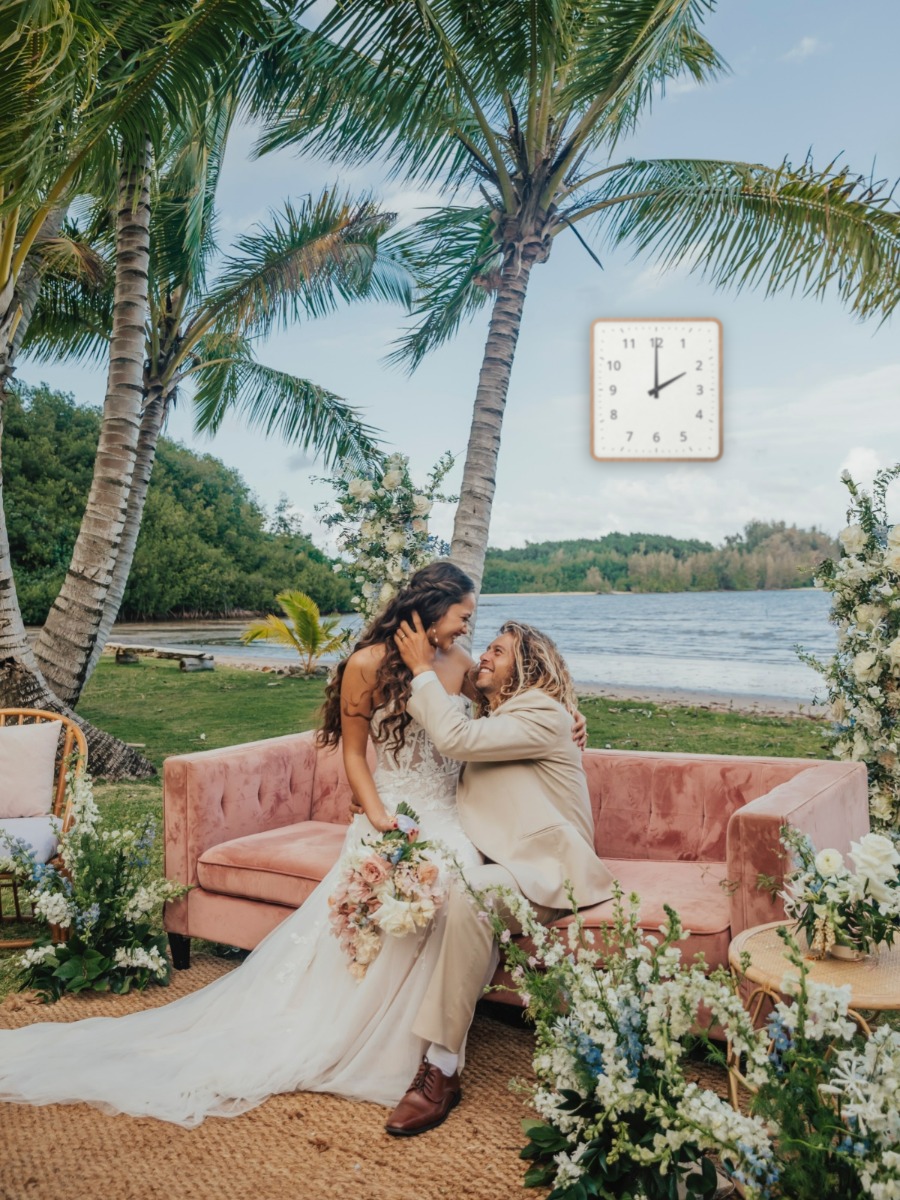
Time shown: {"hour": 2, "minute": 0}
